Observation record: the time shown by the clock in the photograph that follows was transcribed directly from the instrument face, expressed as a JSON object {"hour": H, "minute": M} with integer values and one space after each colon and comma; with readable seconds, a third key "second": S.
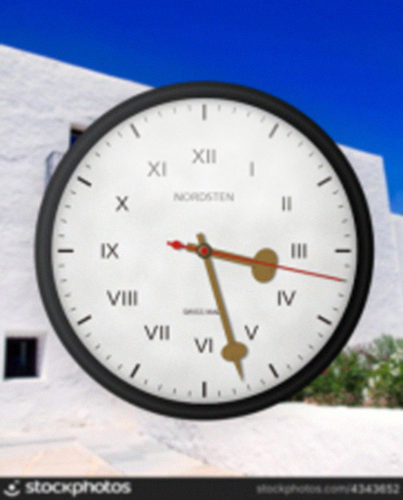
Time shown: {"hour": 3, "minute": 27, "second": 17}
